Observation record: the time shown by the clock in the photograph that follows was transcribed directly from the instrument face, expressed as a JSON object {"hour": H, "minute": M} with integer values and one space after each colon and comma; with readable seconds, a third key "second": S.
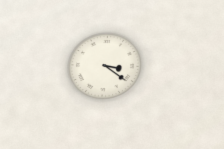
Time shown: {"hour": 3, "minute": 21}
